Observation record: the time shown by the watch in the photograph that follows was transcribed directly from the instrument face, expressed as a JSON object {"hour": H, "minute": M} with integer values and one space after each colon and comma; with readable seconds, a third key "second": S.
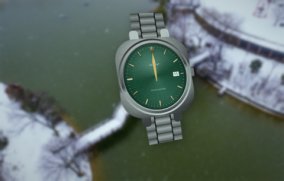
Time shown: {"hour": 12, "minute": 0}
